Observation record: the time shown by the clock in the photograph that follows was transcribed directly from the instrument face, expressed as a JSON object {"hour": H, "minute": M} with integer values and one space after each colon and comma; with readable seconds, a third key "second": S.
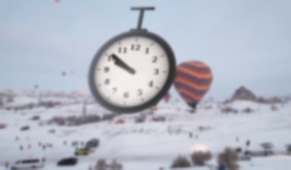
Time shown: {"hour": 9, "minute": 51}
